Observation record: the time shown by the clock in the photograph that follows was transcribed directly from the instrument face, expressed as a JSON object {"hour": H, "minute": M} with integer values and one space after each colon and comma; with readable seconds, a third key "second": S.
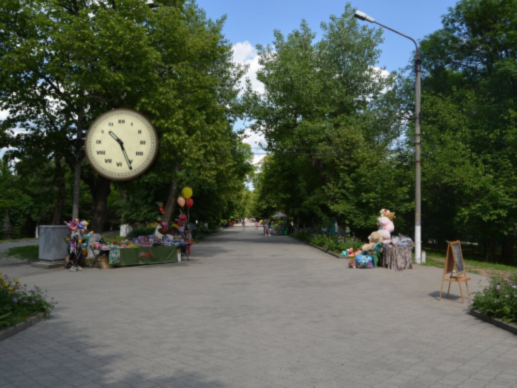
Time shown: {"hour": 10, "minute": 26}
